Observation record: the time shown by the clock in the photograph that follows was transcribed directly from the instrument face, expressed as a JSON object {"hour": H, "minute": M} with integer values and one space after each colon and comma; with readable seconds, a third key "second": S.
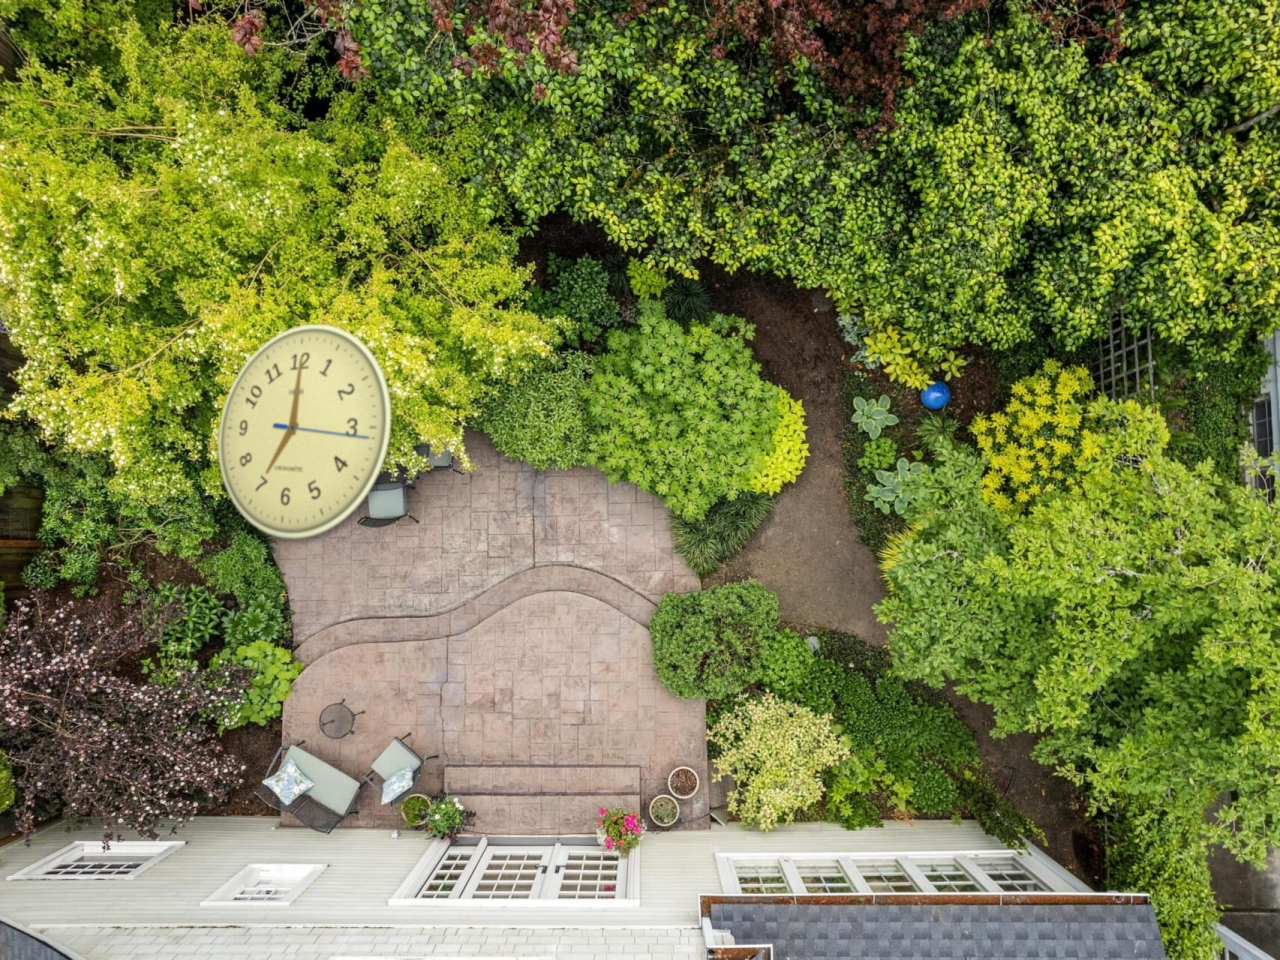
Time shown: {"hour": 7, "minute": 0, "second": 16}
